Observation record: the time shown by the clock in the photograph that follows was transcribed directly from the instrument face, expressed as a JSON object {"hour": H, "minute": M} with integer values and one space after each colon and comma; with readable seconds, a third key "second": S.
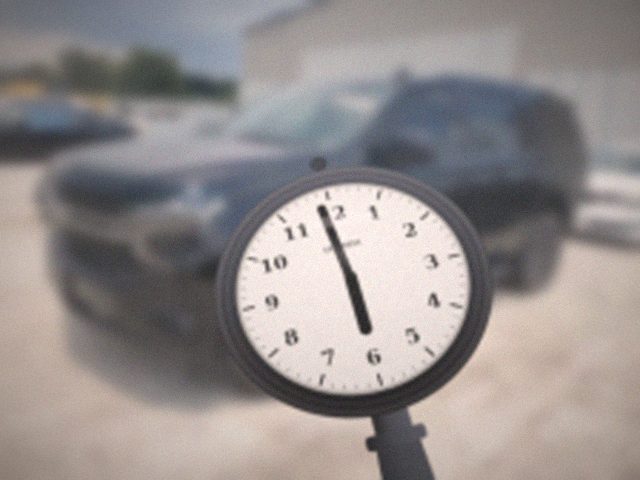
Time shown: {"hour": 5, "minute": 59}
